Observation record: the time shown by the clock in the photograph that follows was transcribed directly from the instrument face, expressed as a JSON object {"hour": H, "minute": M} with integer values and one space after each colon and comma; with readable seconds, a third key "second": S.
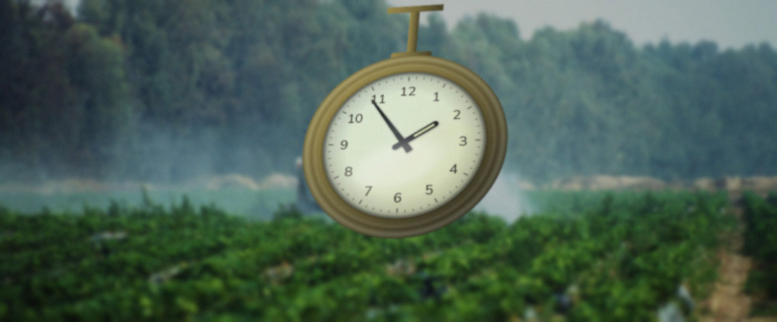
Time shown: {"hour": 1, "minute": 54}
